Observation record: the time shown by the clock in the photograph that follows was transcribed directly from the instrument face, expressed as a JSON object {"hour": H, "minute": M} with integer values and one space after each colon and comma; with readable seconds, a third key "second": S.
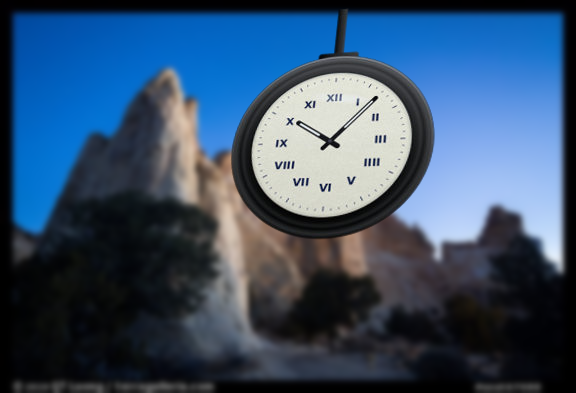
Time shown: {"hour": 10, "minute": 7}
